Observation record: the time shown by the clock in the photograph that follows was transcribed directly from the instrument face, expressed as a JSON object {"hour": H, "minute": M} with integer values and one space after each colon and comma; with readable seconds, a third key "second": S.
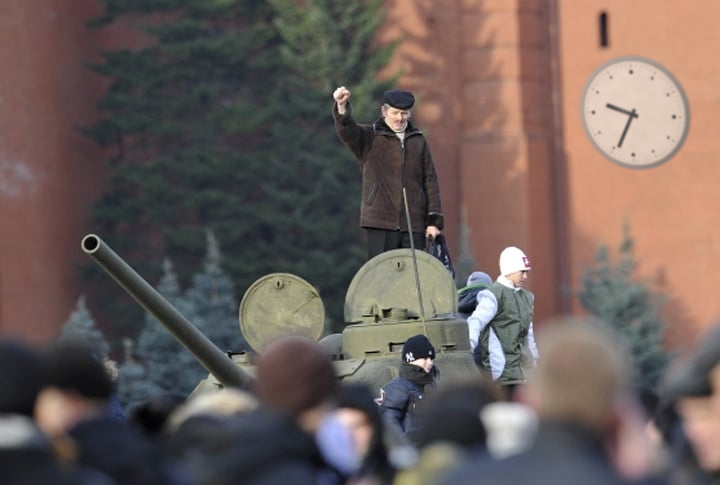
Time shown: {"hour": 9, "minute": 34}
